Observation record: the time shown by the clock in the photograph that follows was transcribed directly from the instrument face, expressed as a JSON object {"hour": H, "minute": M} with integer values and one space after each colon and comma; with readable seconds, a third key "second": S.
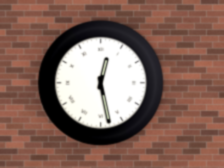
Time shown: {"hour": 12, "minute": 28}
